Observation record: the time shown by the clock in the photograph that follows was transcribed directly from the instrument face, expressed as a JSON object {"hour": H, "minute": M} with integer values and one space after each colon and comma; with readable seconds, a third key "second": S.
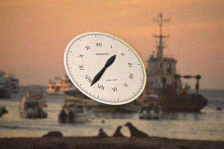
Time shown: {"hour": 1, "minute": 38}
